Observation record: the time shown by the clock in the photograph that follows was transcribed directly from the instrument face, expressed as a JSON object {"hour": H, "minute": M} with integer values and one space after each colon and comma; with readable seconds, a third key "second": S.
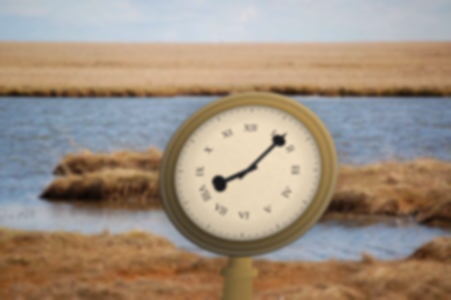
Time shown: {"hour": 8, "minute": 7}
